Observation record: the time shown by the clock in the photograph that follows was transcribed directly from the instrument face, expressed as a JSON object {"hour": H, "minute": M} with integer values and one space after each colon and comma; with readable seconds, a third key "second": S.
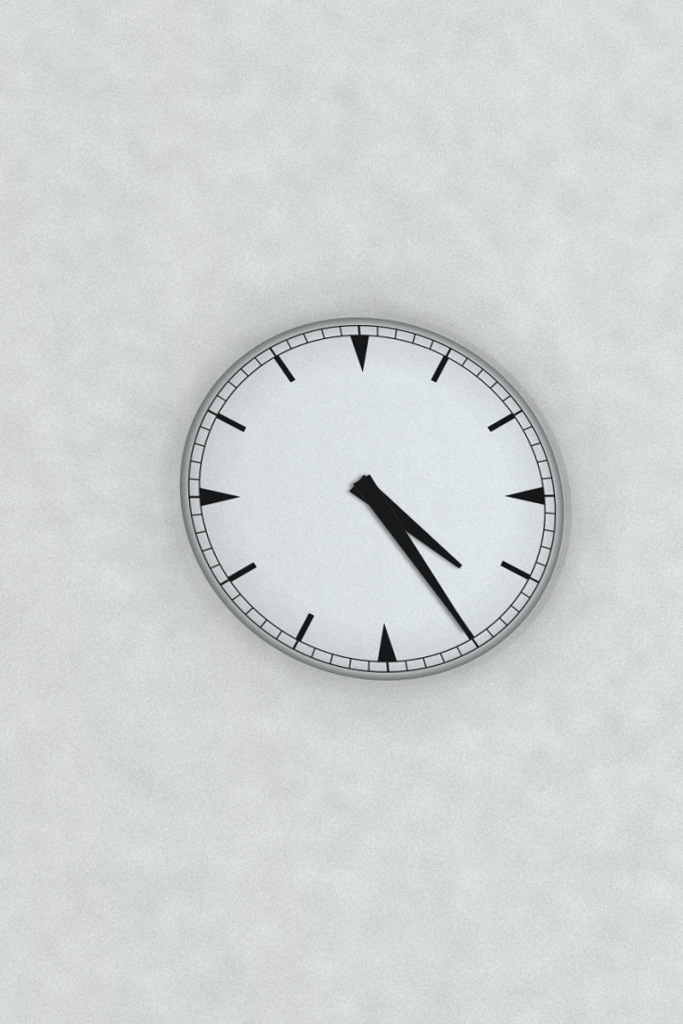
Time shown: {"hour": 4, "minute": 25}
